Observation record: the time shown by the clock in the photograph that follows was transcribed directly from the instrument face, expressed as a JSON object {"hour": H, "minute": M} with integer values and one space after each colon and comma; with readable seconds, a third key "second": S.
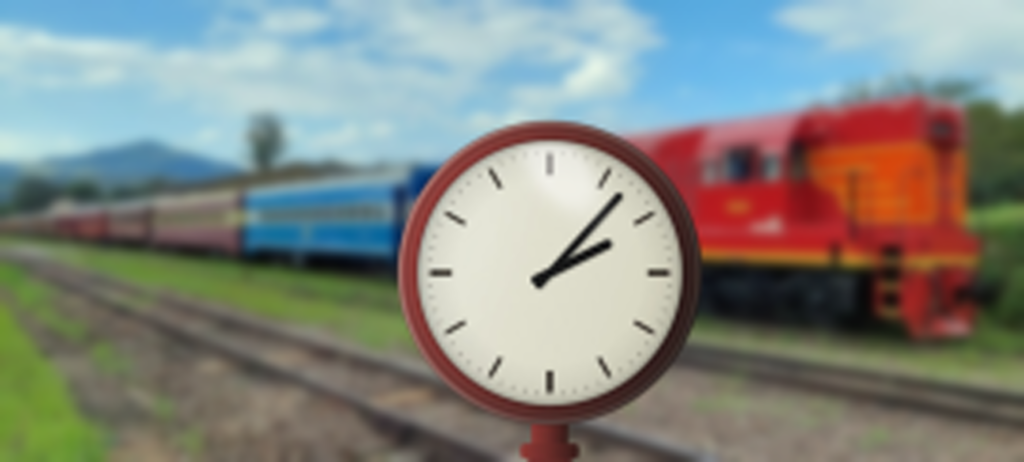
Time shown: {"hour": 2, "minute": 7}
